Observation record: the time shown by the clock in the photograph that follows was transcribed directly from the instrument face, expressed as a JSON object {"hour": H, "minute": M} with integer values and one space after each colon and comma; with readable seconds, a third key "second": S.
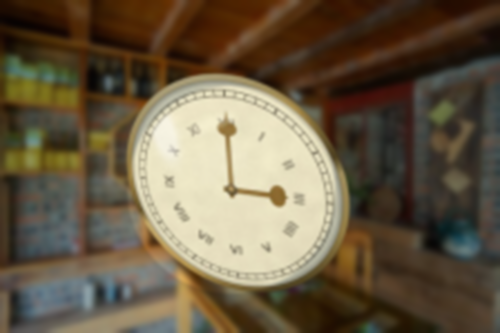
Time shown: {"hour": 3, "minute": 0}
